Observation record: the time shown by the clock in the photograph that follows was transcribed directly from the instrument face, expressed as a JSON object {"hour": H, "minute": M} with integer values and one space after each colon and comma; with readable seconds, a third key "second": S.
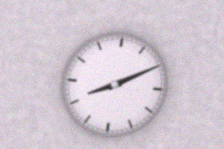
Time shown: {"hour": 8, "minute": 10}
